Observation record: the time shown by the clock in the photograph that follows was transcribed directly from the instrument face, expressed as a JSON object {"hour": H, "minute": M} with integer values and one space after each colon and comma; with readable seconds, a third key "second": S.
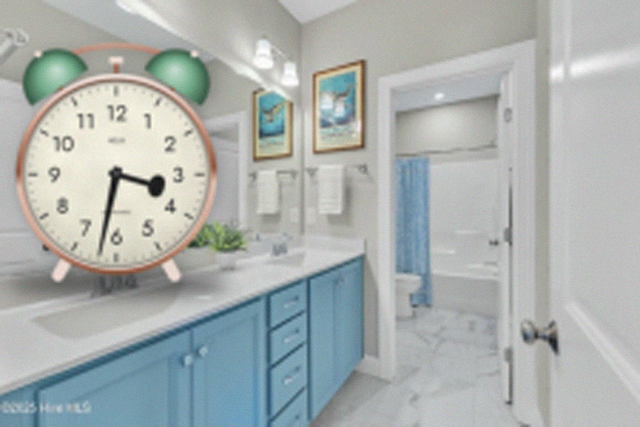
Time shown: {"hour": 3, "minute": 32}
